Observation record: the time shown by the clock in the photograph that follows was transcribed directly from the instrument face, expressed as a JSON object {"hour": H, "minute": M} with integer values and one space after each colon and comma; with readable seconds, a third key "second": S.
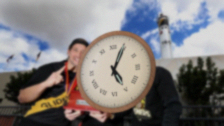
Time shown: {"hour": 5, "minute": 4}
